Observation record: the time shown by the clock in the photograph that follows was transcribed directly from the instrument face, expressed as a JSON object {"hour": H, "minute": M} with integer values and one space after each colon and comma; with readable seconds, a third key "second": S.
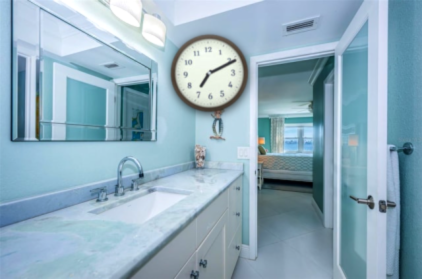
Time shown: {"hour": 7, "minute": 11}
